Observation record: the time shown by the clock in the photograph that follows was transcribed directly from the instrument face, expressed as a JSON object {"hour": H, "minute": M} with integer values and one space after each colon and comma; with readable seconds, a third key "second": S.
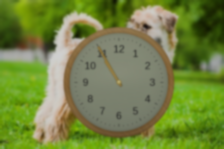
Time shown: {"hour": 10, "minute": 55}
